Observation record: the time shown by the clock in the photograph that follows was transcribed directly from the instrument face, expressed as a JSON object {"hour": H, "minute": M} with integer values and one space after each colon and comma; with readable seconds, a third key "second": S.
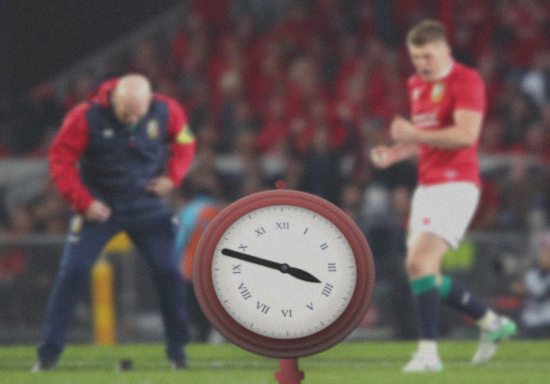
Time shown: {"hour": 3, "minute": 48}
